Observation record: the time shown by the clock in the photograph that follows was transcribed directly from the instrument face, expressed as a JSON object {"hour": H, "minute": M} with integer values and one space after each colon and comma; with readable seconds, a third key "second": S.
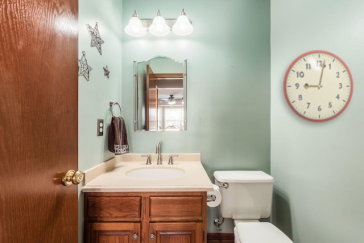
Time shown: {"hour": 9, "minute": 2}
